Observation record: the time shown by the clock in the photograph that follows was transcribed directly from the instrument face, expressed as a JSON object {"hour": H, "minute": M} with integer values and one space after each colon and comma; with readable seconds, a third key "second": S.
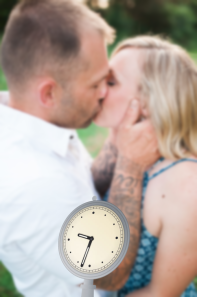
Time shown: {"hour": 9, "minute": 33}
